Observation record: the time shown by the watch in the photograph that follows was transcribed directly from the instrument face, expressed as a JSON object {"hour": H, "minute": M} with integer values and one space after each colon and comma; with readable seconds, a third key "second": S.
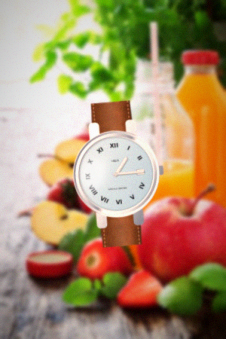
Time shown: {"hour": 1, "minute": 15}
